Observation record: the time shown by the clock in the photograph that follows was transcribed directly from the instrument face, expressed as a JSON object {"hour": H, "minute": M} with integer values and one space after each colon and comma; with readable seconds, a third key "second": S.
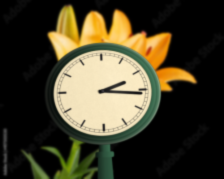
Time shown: {"hour": 2, "minute": 16}
